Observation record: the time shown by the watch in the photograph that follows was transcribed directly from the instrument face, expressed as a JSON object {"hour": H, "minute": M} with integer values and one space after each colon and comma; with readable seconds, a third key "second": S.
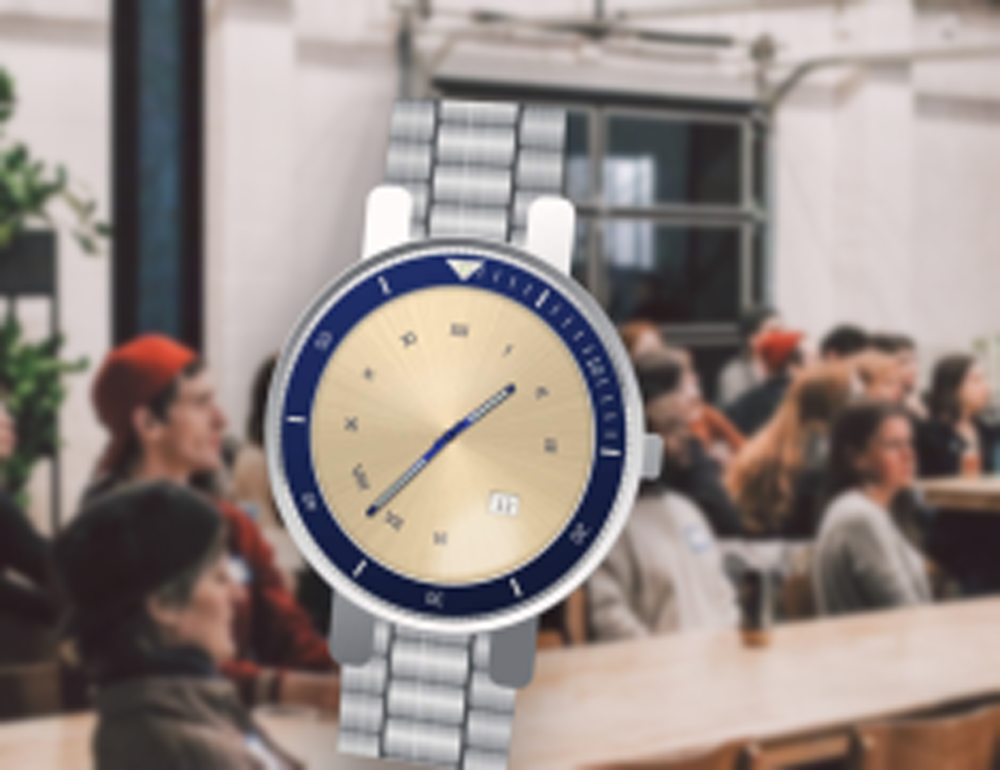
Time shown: {"hour": 1, "minute": 37}
